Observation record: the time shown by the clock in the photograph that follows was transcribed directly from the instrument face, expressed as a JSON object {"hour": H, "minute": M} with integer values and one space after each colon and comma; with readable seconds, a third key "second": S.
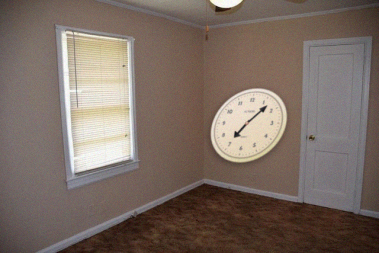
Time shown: {"hour": 7, "minute": 7}
